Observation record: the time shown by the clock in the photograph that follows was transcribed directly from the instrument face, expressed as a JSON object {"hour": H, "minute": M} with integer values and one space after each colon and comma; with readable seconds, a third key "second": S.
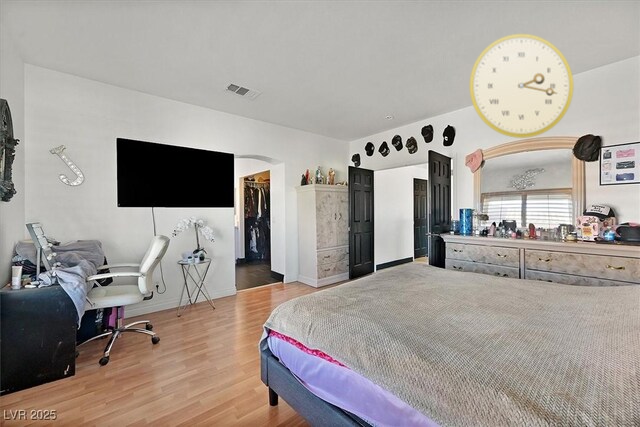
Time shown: {"hour": 2, "minute": 17}
